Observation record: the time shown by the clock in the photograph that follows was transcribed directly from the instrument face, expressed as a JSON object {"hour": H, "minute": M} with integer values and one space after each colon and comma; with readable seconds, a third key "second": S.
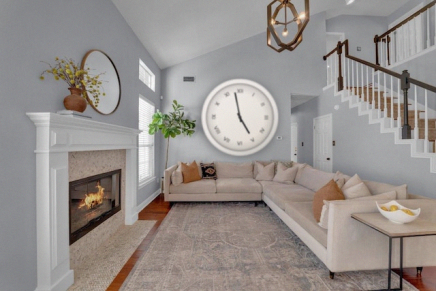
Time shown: {"hour": 4, "minute": 58}
